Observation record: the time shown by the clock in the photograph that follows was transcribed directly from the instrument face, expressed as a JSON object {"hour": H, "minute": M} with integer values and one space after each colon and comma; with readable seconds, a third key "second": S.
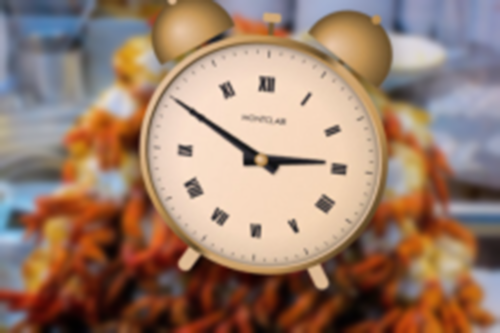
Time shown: {"hour": 2, "minute": 50}
